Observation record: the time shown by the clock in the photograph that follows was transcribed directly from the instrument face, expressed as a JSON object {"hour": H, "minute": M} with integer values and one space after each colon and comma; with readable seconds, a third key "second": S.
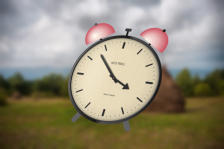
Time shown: {"hour": 3, "minute": 53}
